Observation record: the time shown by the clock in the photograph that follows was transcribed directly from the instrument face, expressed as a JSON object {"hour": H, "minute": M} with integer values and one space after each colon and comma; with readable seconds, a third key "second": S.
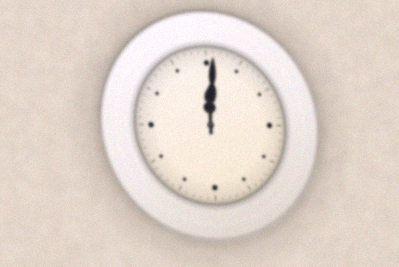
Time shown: {"hour": 12, "minute": 1}
